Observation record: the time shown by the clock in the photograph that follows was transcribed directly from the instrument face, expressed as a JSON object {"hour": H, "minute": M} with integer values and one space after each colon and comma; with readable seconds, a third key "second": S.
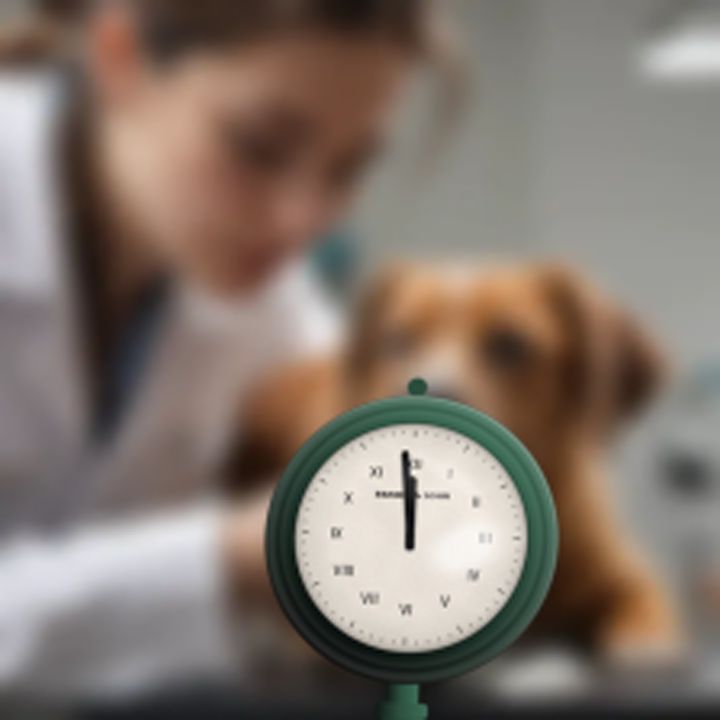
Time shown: {"hour": 11, "minute": 59}
